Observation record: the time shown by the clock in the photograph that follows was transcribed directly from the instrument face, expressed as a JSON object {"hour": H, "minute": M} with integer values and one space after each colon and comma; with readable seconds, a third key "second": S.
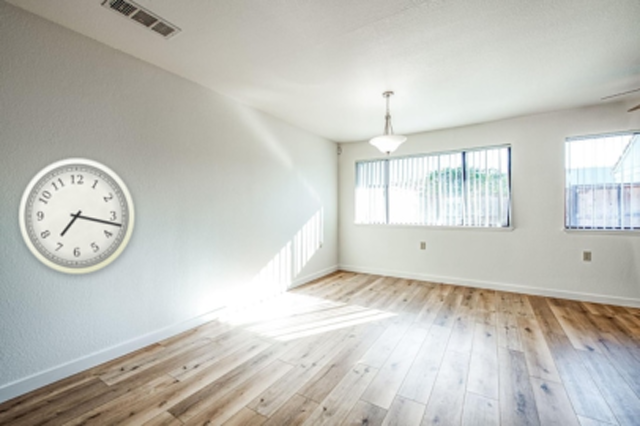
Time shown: {"hour": 7, "minute": 17}
